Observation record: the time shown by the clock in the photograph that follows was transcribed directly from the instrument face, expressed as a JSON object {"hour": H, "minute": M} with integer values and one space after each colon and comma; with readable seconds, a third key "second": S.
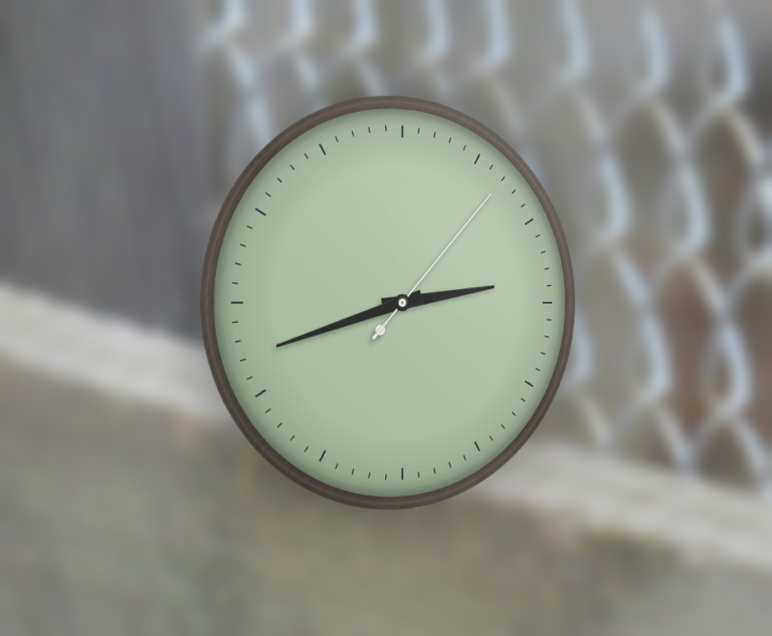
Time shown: {"hour": 2, "minute": 42, "second": 7}
